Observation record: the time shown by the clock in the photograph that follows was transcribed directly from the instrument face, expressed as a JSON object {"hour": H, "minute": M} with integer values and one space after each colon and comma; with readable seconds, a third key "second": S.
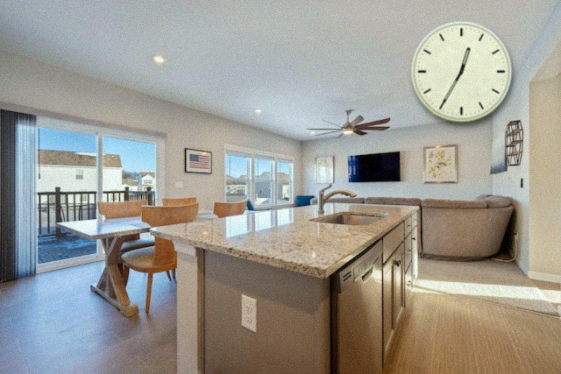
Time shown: {"hour": 12, "minute": 35}
